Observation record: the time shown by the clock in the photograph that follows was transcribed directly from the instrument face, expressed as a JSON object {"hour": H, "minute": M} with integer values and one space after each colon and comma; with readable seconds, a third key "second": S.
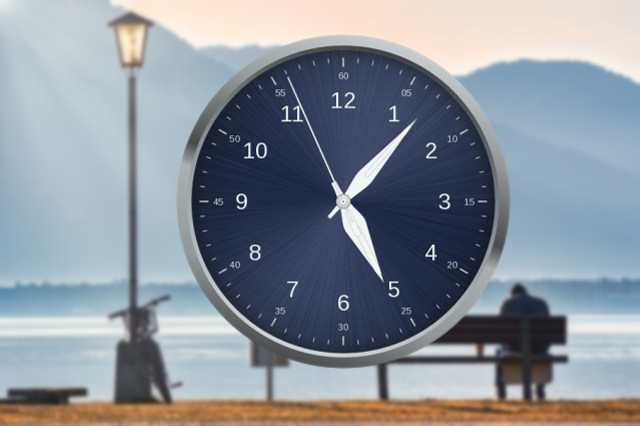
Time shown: {"hour": 5, "minute": 6, "second": 56}
